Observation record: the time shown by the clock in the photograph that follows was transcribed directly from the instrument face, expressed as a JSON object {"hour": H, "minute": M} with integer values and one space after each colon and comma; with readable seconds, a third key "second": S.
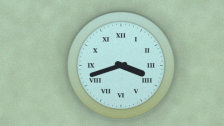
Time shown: {"hour": 3, "minute": 42}
